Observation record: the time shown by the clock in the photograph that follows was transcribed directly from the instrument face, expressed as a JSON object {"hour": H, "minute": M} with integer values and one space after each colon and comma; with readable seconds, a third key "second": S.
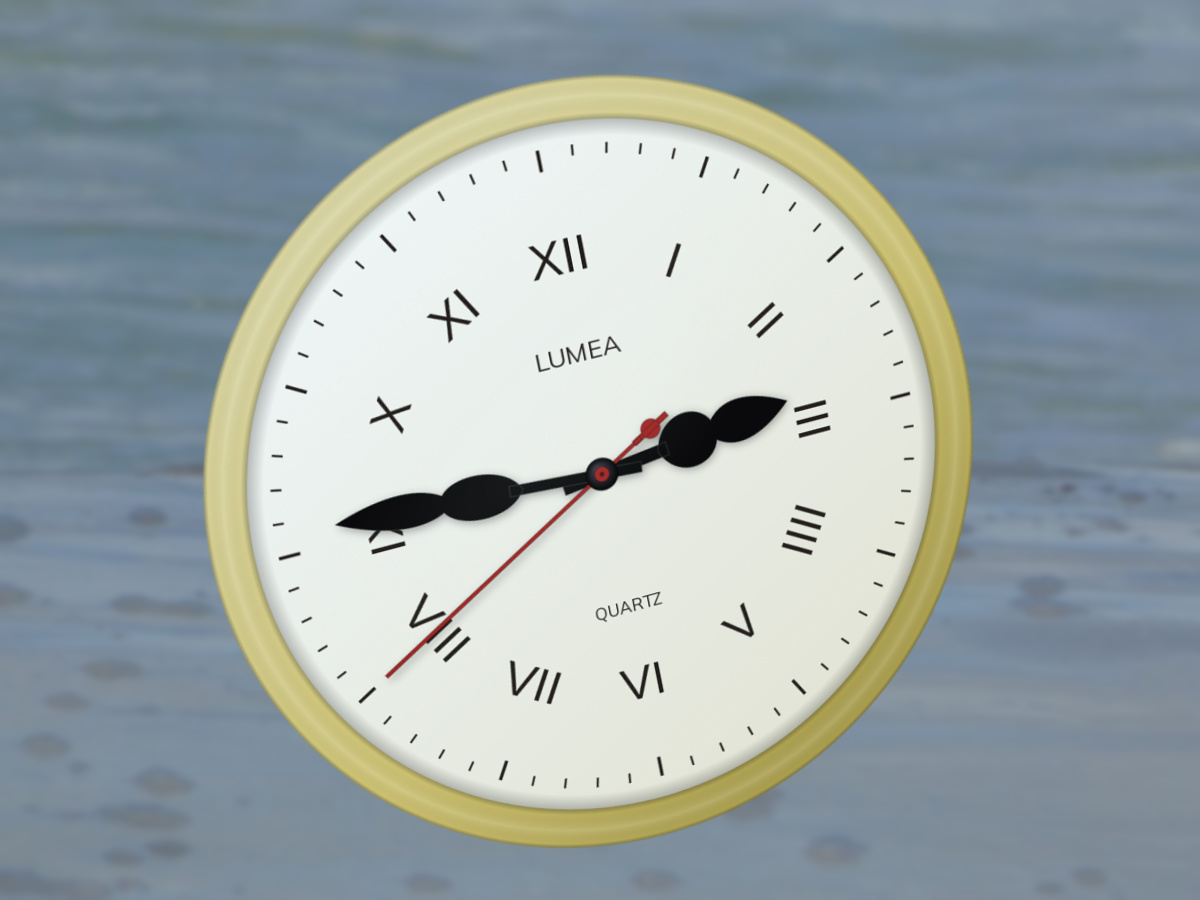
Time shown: {"hour": 2, "minute": 45, "second": 40}
